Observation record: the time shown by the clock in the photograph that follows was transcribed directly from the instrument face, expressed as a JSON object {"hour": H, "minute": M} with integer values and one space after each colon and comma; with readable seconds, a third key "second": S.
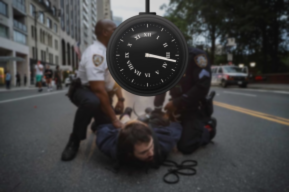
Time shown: {"hour": 3, "minute": 17}
